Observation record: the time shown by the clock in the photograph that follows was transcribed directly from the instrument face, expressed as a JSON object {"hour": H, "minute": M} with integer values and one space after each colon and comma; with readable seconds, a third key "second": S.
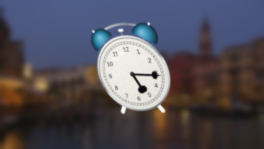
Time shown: {"hour": 5, "minute": 16}
